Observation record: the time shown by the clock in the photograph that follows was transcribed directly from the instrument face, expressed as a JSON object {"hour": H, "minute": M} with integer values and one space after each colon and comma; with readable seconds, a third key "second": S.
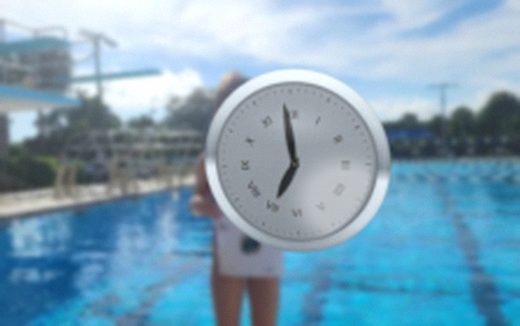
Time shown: {"hour": 6, "minute": 59}
